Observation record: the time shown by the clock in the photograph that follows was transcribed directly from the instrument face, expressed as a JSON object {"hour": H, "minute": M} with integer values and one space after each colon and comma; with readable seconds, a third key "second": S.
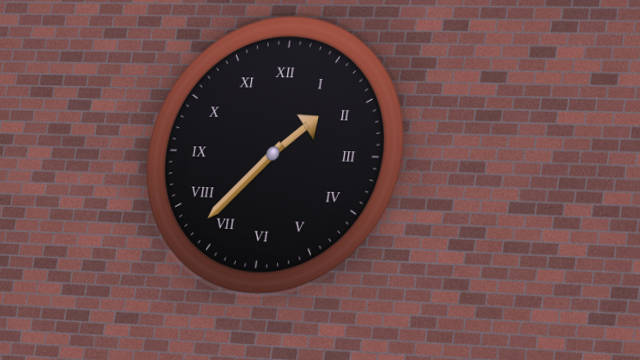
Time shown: {"hour": 1, "minute": 37}
